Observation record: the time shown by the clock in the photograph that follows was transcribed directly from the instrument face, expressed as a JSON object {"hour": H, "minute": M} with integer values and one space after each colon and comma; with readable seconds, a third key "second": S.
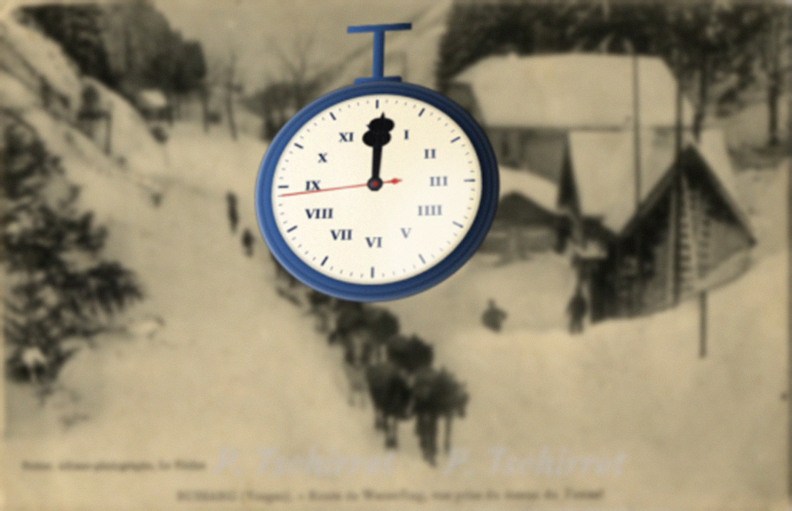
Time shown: {"hour": 12, "minute": 0, "second": 44}
